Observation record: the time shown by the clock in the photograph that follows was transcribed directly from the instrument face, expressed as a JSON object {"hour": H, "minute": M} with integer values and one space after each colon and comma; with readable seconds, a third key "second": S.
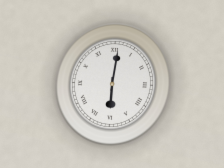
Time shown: {"hour": 6, "minute": 1}
